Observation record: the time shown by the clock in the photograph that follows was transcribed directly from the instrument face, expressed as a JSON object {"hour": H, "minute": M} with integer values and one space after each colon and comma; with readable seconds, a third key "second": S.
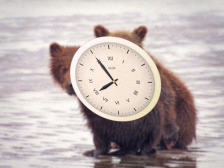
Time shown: {"hour": 7, "minute": 55}
